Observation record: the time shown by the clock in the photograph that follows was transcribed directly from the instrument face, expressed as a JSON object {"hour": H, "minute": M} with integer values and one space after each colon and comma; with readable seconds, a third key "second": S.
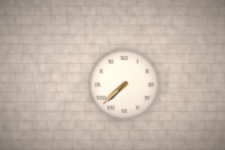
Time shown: {"hour": 7, "minute": 38}
